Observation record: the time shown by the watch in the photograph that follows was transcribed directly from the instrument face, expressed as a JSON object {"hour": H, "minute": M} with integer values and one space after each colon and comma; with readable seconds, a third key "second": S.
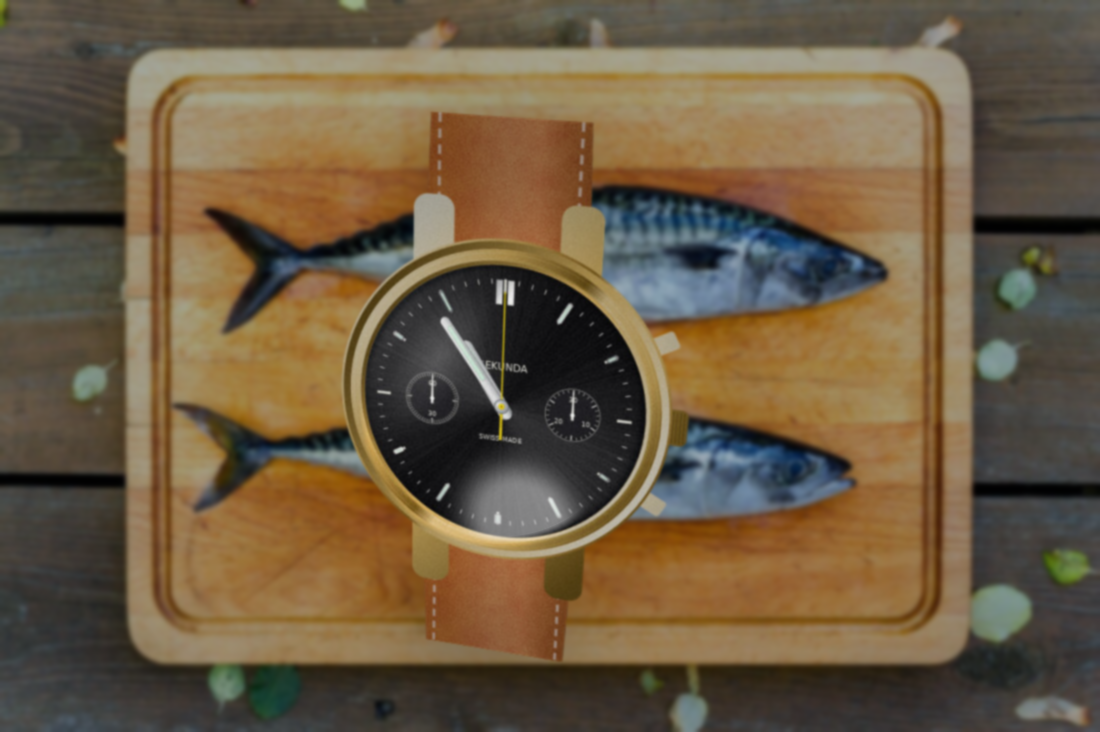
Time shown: {"hour": 10, "minute": 54}
